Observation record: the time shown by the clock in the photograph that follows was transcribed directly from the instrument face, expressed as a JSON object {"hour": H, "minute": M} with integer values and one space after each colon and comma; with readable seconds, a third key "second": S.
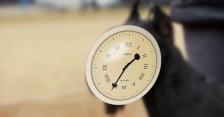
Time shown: {"hour": 1, "minute": 35}
